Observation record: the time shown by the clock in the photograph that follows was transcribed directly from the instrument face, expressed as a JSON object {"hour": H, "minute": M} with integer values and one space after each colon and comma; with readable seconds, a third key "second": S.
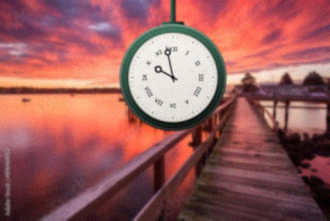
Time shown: {"hour": 9, "minute": 58}
